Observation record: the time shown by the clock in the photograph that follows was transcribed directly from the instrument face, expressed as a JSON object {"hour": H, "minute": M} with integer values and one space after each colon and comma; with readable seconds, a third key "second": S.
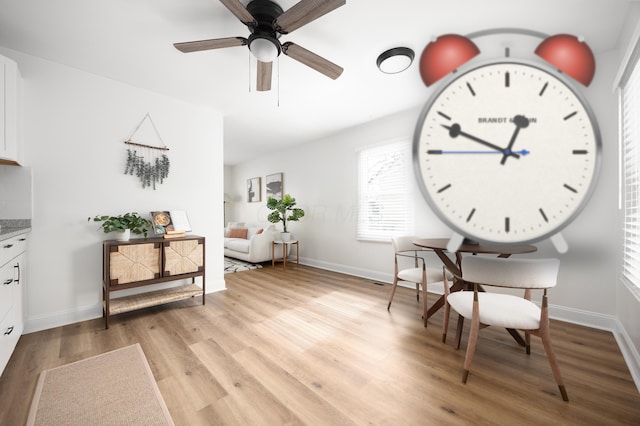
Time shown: {"hour": 12, "minute": 48, "second": 45}
